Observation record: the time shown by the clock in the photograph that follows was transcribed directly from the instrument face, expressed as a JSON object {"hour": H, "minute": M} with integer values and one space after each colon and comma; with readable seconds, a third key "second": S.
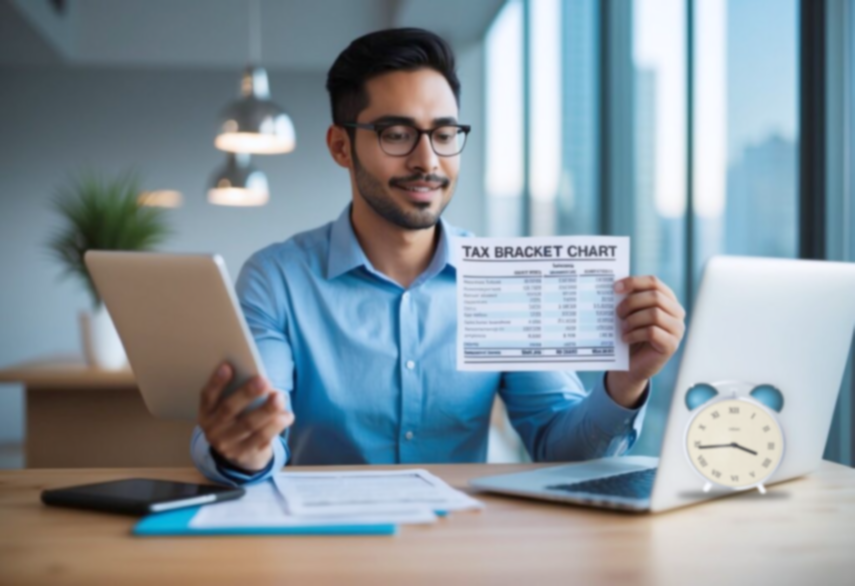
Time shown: {"hour": 3, "minute": 44}
